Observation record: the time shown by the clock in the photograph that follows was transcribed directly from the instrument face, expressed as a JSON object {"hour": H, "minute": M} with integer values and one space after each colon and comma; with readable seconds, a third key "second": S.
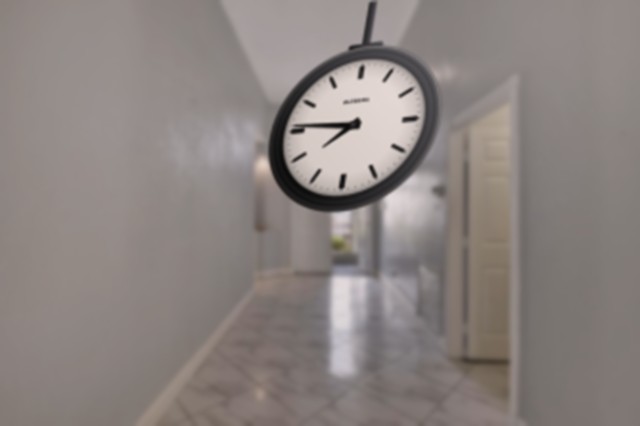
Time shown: {"hour": 7, "minute": 46}
